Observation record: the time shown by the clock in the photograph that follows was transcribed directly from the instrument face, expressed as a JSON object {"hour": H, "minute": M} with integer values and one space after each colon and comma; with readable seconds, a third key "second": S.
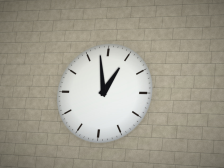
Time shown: {"hour": 12, "minute": 58}
